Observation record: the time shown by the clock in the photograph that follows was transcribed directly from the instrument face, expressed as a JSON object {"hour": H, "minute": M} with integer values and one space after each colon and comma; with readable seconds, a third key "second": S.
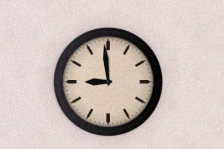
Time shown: {"hour": 8, "minute": 59}
